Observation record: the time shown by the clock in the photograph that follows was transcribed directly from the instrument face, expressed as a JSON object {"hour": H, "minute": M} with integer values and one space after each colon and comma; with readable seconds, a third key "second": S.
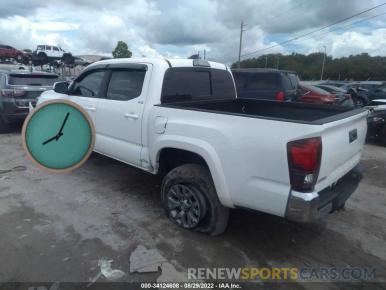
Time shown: {"hour": 8, "minute": 4}
